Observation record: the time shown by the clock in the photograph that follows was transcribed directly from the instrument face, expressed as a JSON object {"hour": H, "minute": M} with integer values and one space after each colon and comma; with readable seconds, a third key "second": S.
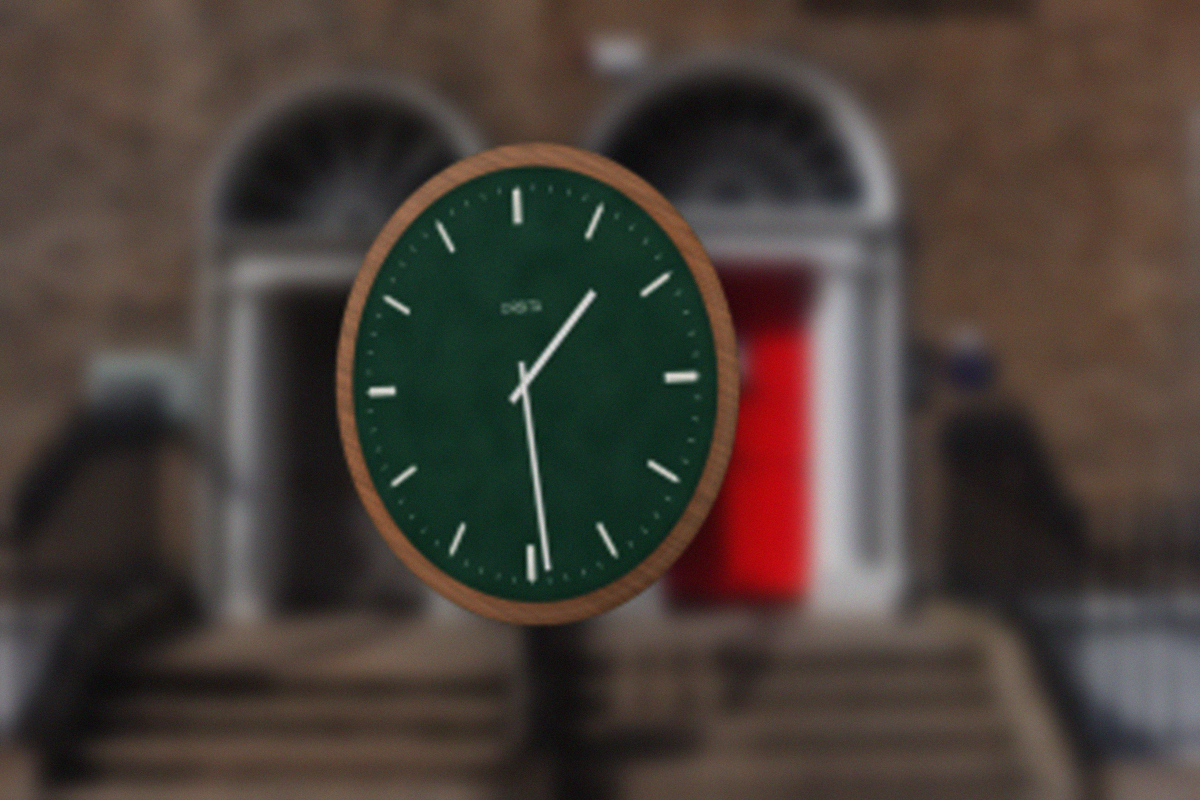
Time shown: {"hour": 1, "minute": 29}
